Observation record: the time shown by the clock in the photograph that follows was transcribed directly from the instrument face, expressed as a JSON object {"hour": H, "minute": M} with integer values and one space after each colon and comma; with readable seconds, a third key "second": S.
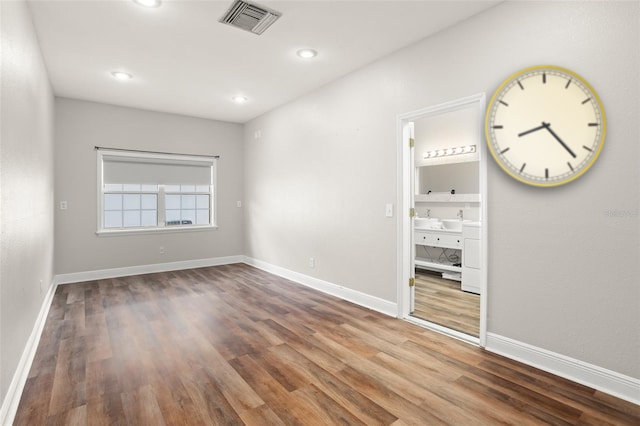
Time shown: {"hour": 8, "minute": 23}
